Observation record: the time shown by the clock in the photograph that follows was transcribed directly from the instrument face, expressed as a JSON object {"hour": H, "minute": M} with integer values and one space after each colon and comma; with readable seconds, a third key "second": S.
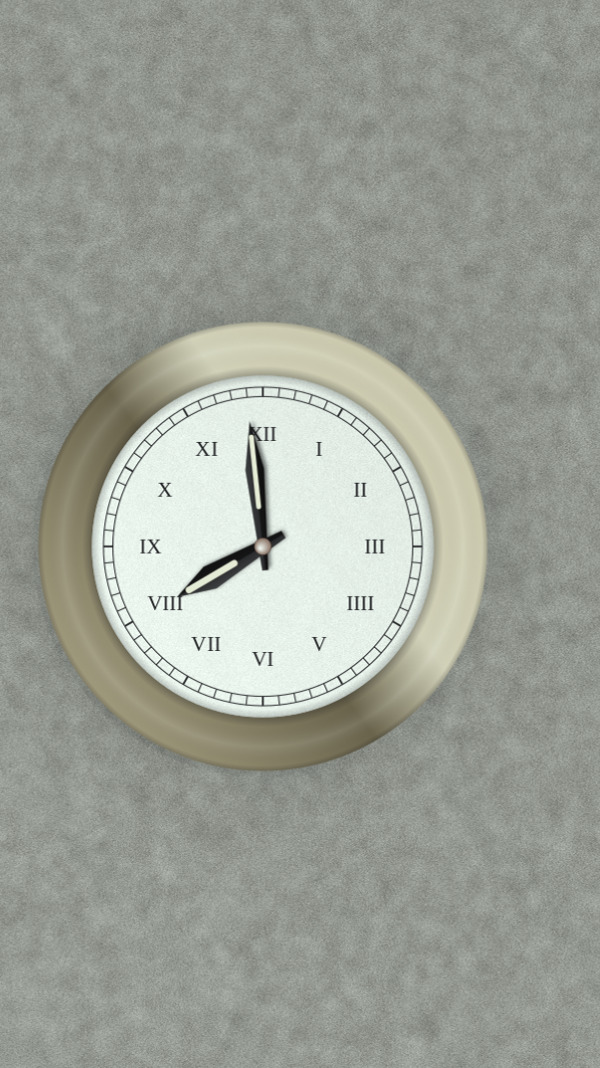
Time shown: {"hour": 7, "minute": 59}
